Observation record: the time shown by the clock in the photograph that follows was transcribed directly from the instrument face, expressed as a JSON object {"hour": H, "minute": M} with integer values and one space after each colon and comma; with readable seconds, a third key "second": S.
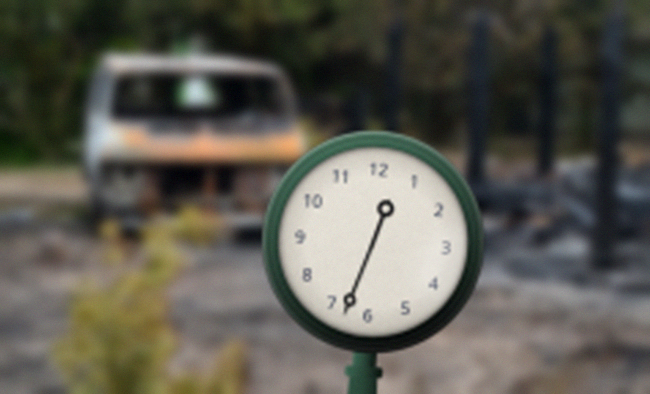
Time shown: {"hour": 12, "minute": 33}
